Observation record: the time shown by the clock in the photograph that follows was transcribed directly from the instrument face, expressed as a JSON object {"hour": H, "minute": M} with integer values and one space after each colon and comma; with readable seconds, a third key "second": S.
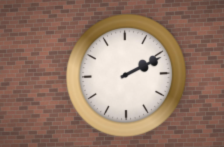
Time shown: {"hour": 2, "minute": 11}
